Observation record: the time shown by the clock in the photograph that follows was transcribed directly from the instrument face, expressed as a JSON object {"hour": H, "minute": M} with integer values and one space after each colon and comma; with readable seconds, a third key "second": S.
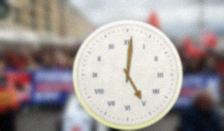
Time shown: {"hour": 5, "minute": 1}
